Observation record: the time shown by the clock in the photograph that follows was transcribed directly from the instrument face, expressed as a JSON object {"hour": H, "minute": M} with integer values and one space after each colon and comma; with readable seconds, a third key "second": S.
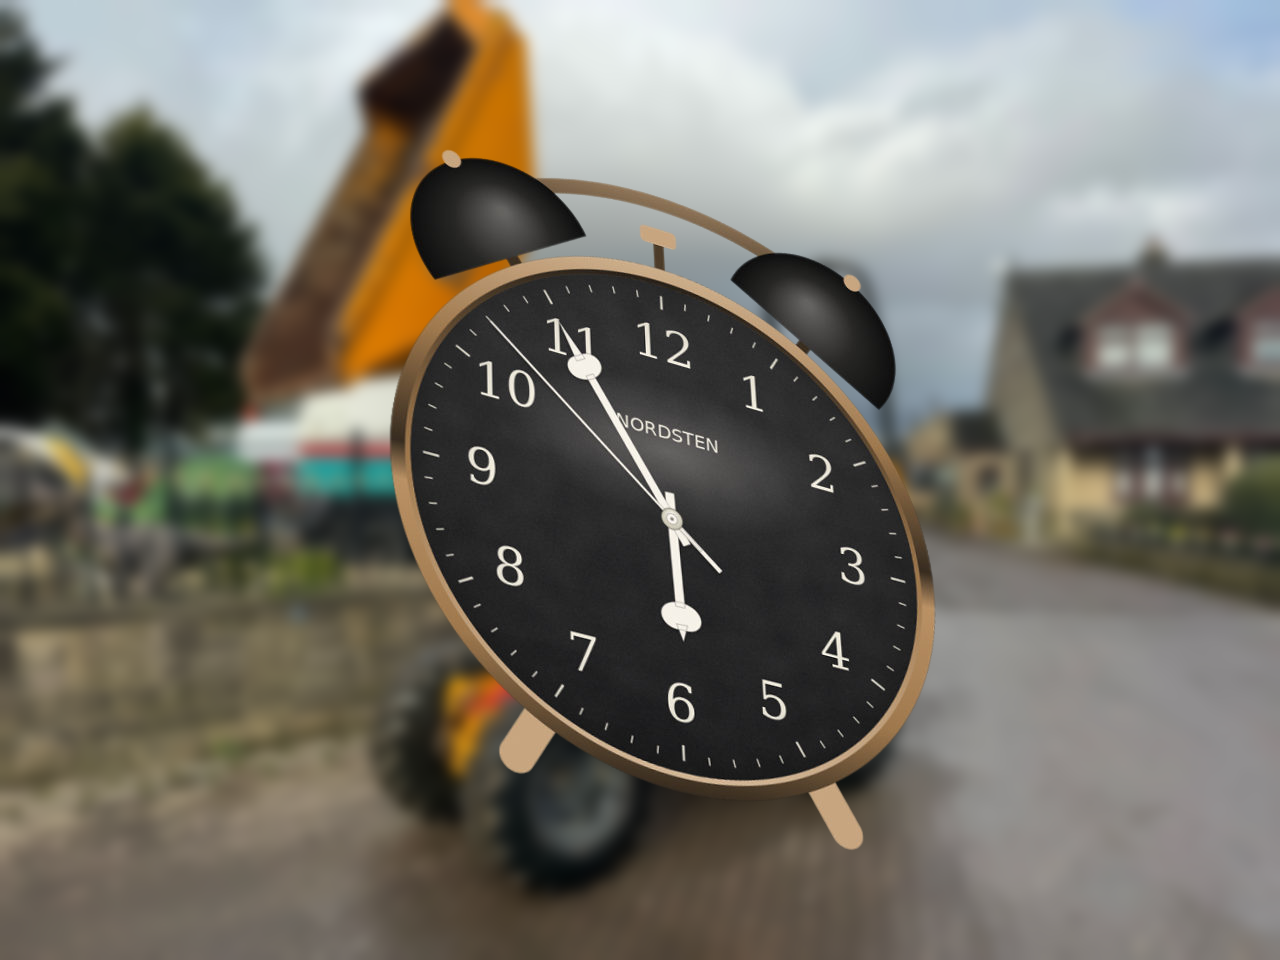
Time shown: {"hour": 5, "minute": 54, "second": 52}
